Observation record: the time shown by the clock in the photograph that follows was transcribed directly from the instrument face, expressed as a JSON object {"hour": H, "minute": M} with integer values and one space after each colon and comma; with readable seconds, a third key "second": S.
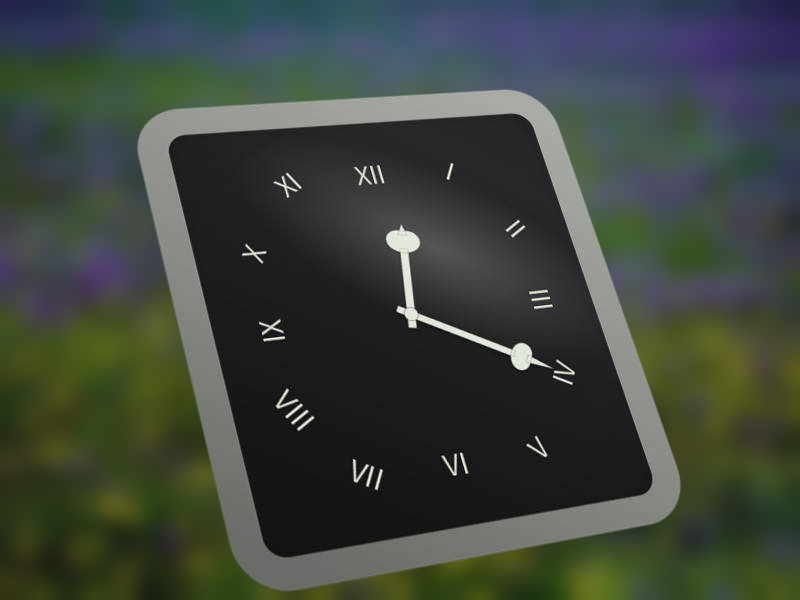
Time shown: {"hour": 12, "minute": 20}
